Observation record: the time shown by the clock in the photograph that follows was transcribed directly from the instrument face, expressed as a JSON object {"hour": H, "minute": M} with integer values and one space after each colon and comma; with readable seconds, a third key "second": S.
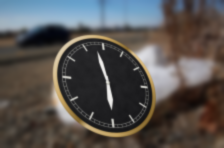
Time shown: {"hour": 5, "minute": 58}
